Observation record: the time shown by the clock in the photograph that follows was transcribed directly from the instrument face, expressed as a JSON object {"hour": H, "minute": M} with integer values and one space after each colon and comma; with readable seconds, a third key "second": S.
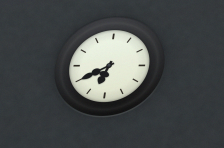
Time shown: {"hour": 6, "minute": 40}
